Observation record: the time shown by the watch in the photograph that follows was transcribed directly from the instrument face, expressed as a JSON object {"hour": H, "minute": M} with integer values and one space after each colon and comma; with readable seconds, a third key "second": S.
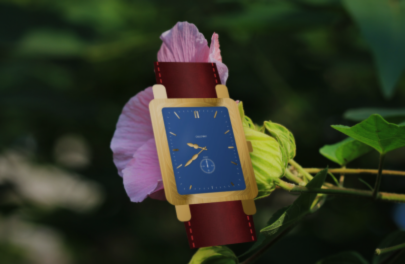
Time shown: {"hour": 9, "minute": 39}
